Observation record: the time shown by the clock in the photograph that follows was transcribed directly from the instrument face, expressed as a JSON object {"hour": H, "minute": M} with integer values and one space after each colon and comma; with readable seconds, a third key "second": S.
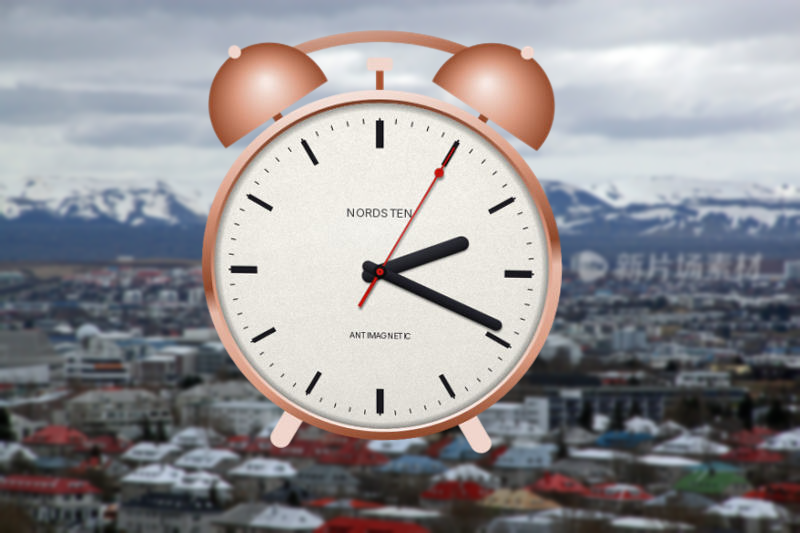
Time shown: {"hour": 2, "minute": 19, "second": 5}
